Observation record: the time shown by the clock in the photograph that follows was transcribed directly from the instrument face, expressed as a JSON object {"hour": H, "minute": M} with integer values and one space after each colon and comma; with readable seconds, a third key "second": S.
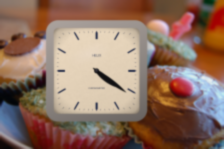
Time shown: {"hour": 4, "minute": 21}
